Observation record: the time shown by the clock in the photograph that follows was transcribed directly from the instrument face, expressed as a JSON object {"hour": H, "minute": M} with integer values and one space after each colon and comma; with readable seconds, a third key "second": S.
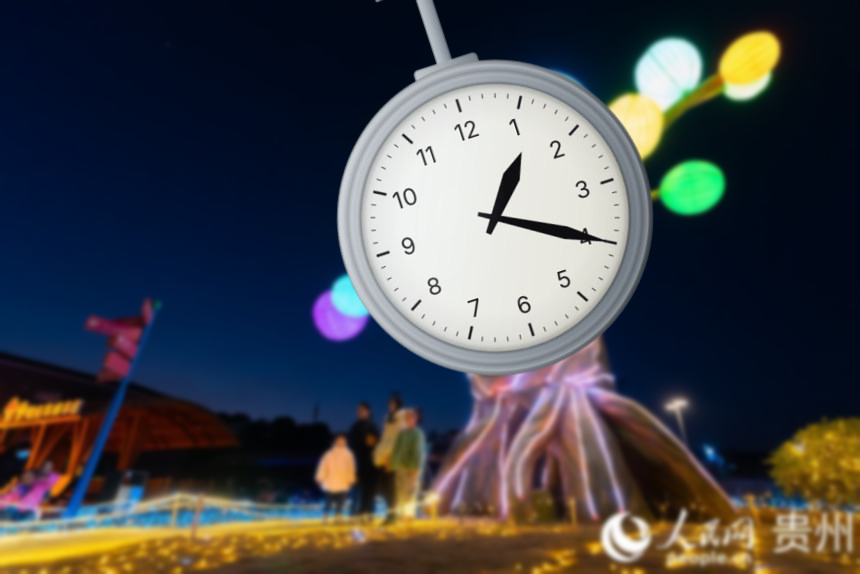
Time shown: {"hour": 1, "minute": 20}
